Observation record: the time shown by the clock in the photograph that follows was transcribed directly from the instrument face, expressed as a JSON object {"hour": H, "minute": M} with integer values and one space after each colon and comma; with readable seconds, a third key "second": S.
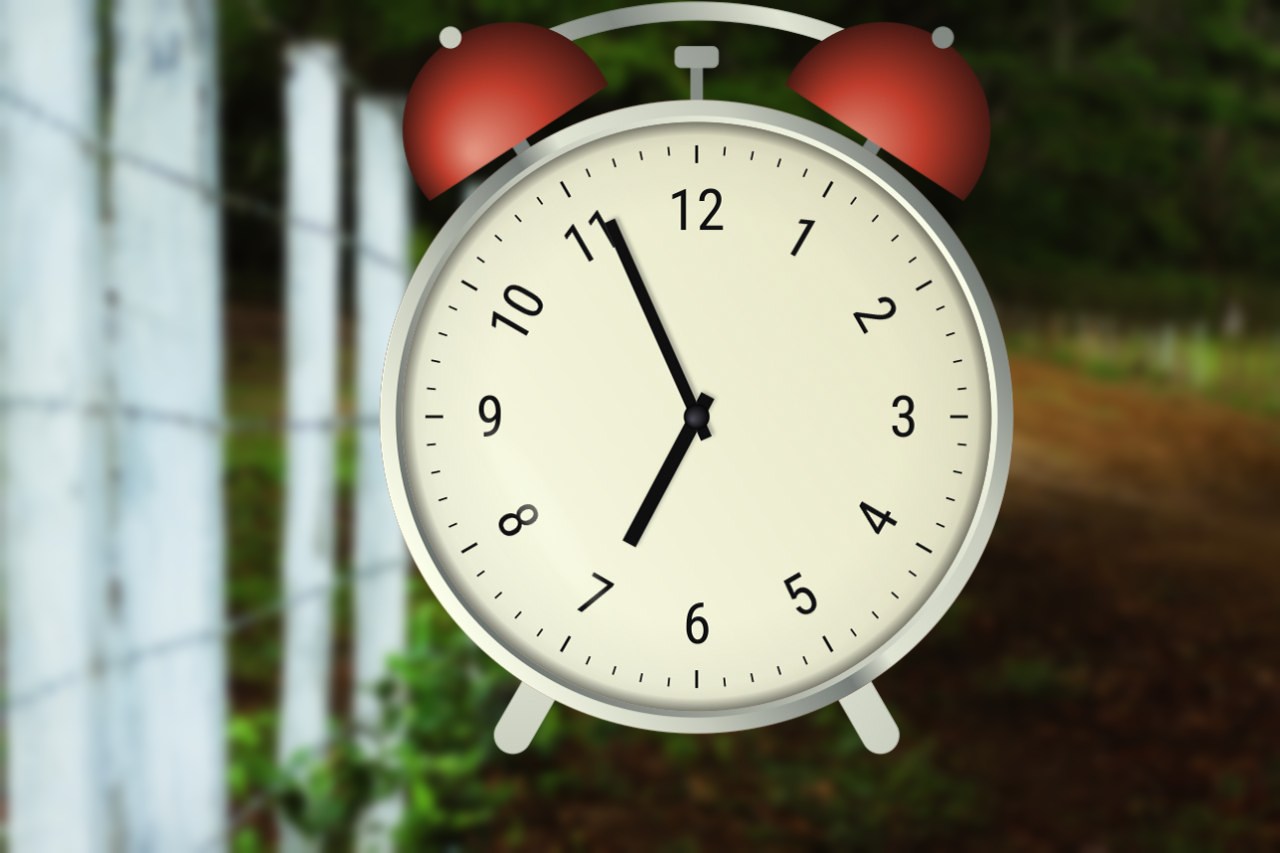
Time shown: {"hour": 6, "minute": 56}
